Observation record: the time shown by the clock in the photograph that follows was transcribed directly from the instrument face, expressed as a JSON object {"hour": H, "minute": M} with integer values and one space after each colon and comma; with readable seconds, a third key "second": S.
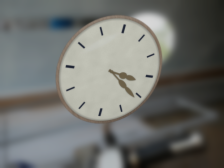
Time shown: {"hour": 3, "minute": 21}
